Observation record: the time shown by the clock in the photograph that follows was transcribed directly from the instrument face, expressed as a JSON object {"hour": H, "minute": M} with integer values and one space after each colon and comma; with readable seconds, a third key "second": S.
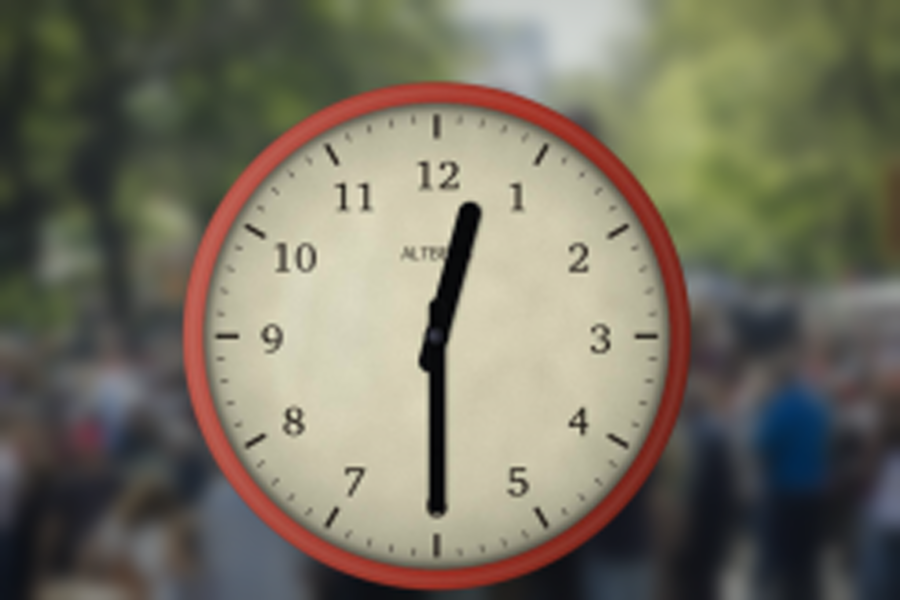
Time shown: {"hour": 12, "minute": 30}
